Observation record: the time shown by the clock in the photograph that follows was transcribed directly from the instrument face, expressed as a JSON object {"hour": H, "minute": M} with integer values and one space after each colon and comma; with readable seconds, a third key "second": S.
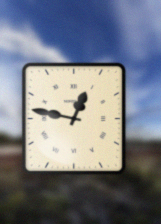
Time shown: {"hour": 12, "minute": 47}
